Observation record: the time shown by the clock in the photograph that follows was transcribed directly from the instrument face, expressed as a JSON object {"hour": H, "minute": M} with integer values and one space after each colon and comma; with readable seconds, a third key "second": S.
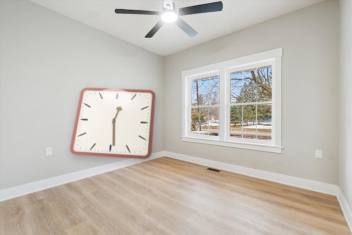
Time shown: {"hour": 12, "minute": 29}
